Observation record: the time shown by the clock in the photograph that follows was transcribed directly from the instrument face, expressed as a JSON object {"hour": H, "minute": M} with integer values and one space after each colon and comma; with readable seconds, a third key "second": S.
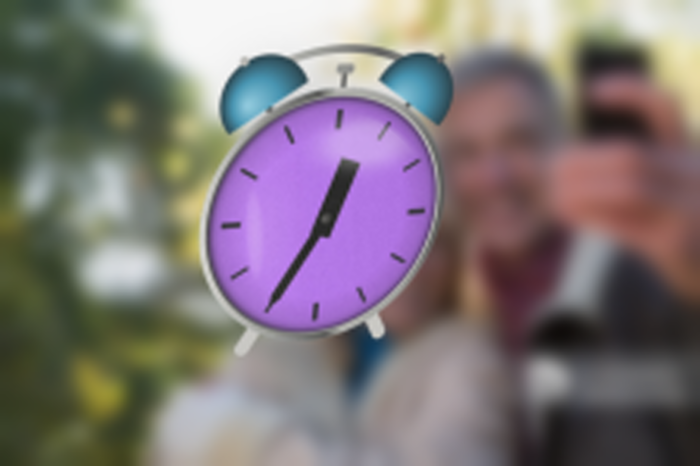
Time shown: {"hour": 12, "minute": 35}
